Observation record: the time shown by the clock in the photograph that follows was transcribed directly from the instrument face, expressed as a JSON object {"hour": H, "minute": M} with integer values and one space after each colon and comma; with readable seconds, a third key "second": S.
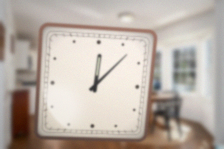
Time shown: {"hour": 12, "minute": 7}
